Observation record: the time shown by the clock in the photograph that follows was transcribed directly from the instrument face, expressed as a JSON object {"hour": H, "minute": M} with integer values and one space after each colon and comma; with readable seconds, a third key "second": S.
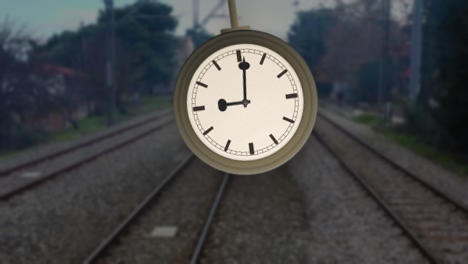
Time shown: {"hour": 9, "minute": 1}
